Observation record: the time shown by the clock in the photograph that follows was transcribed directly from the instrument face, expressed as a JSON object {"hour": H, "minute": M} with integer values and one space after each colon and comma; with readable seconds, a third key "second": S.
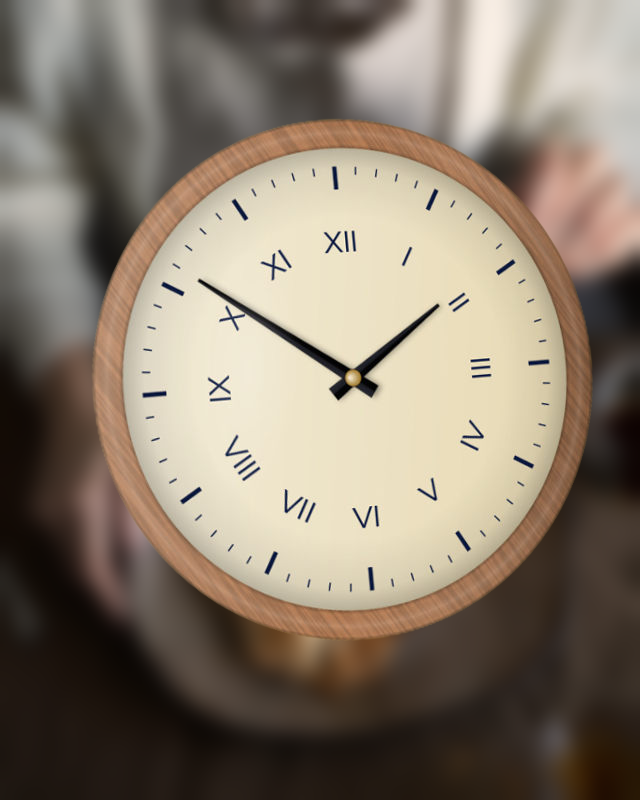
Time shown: {"hour": 1, "minute": 51}
